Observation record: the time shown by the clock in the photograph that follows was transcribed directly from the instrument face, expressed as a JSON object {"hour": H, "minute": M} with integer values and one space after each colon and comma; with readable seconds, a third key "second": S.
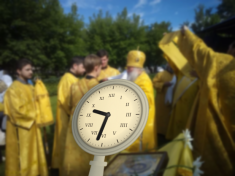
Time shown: {"hour": 9, "minute": 32}
